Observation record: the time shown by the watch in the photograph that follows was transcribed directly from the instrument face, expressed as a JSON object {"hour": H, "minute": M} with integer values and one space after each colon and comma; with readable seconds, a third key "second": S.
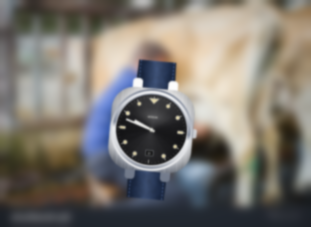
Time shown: {"hour": 9, "minute": 48}
